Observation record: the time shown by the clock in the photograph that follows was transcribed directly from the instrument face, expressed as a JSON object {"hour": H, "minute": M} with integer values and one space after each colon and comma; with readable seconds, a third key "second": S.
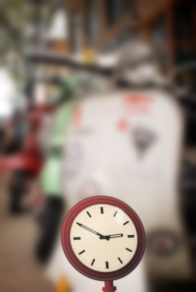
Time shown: {"hour": 2, "minute": 50}
